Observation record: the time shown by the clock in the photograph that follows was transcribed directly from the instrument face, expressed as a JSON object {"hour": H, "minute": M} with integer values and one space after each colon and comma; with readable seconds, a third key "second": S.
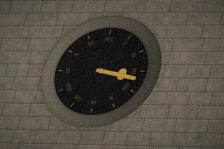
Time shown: {"hour": 3, "minute": 17}
